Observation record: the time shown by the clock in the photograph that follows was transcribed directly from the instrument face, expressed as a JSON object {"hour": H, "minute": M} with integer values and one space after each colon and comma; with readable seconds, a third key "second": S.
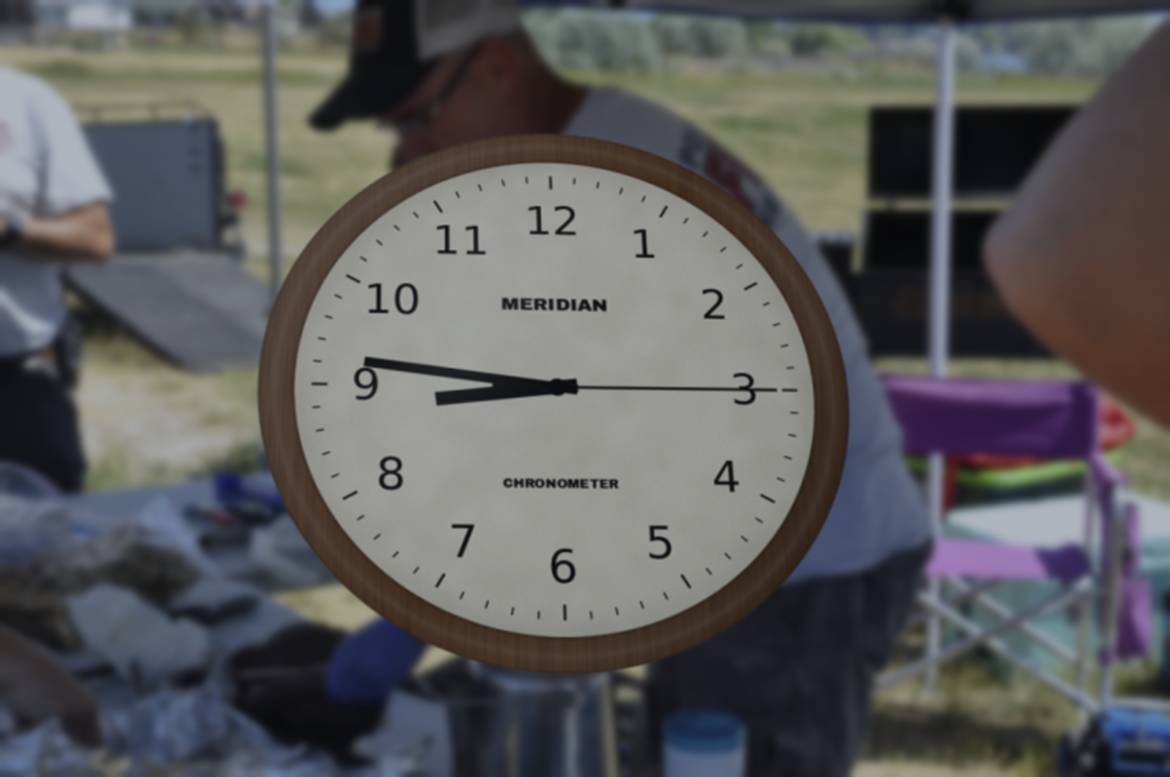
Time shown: {"hour": 8, "minute": 46, "second": 15}
